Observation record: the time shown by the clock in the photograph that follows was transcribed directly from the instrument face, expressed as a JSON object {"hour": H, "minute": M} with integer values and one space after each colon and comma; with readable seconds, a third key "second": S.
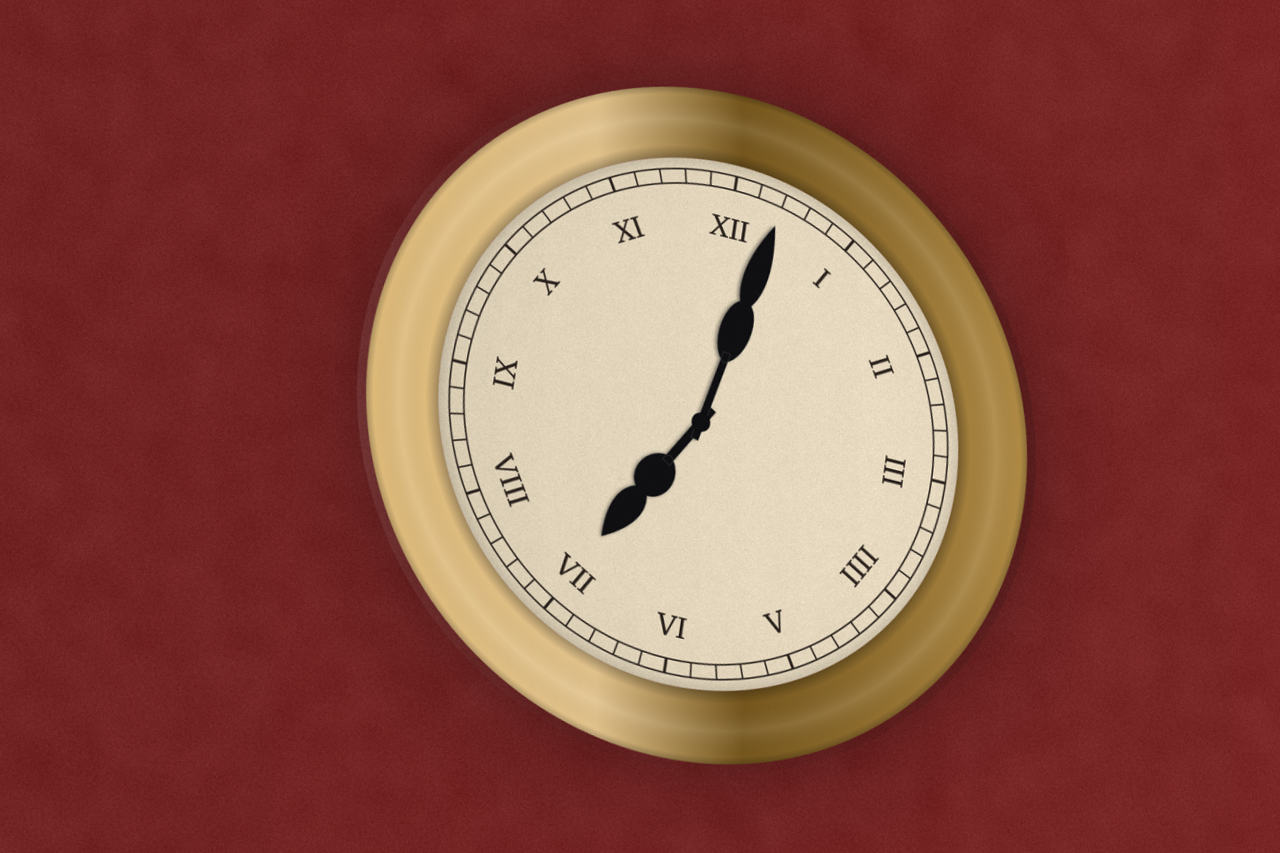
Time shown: {"hour": 7, "minute": 2}
